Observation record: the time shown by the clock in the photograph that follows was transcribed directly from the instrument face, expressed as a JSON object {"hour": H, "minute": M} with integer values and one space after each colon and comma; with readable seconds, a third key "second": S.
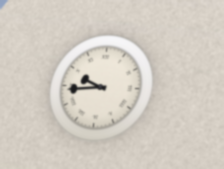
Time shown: {"hour": 9, "minute": 44}
